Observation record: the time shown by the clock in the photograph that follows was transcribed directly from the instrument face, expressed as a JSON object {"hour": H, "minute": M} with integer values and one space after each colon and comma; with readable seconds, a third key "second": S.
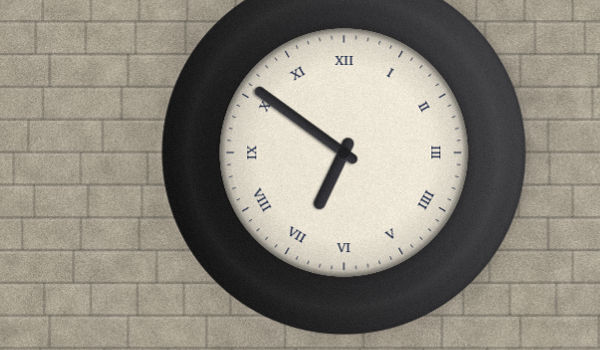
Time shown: {"hour": 6, "minute": 51}
